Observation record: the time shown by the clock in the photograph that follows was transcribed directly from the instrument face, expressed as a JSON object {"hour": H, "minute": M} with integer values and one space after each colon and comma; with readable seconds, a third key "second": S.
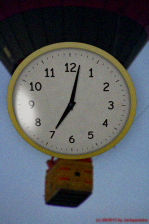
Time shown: {"hour": 7, "minute": 2}
